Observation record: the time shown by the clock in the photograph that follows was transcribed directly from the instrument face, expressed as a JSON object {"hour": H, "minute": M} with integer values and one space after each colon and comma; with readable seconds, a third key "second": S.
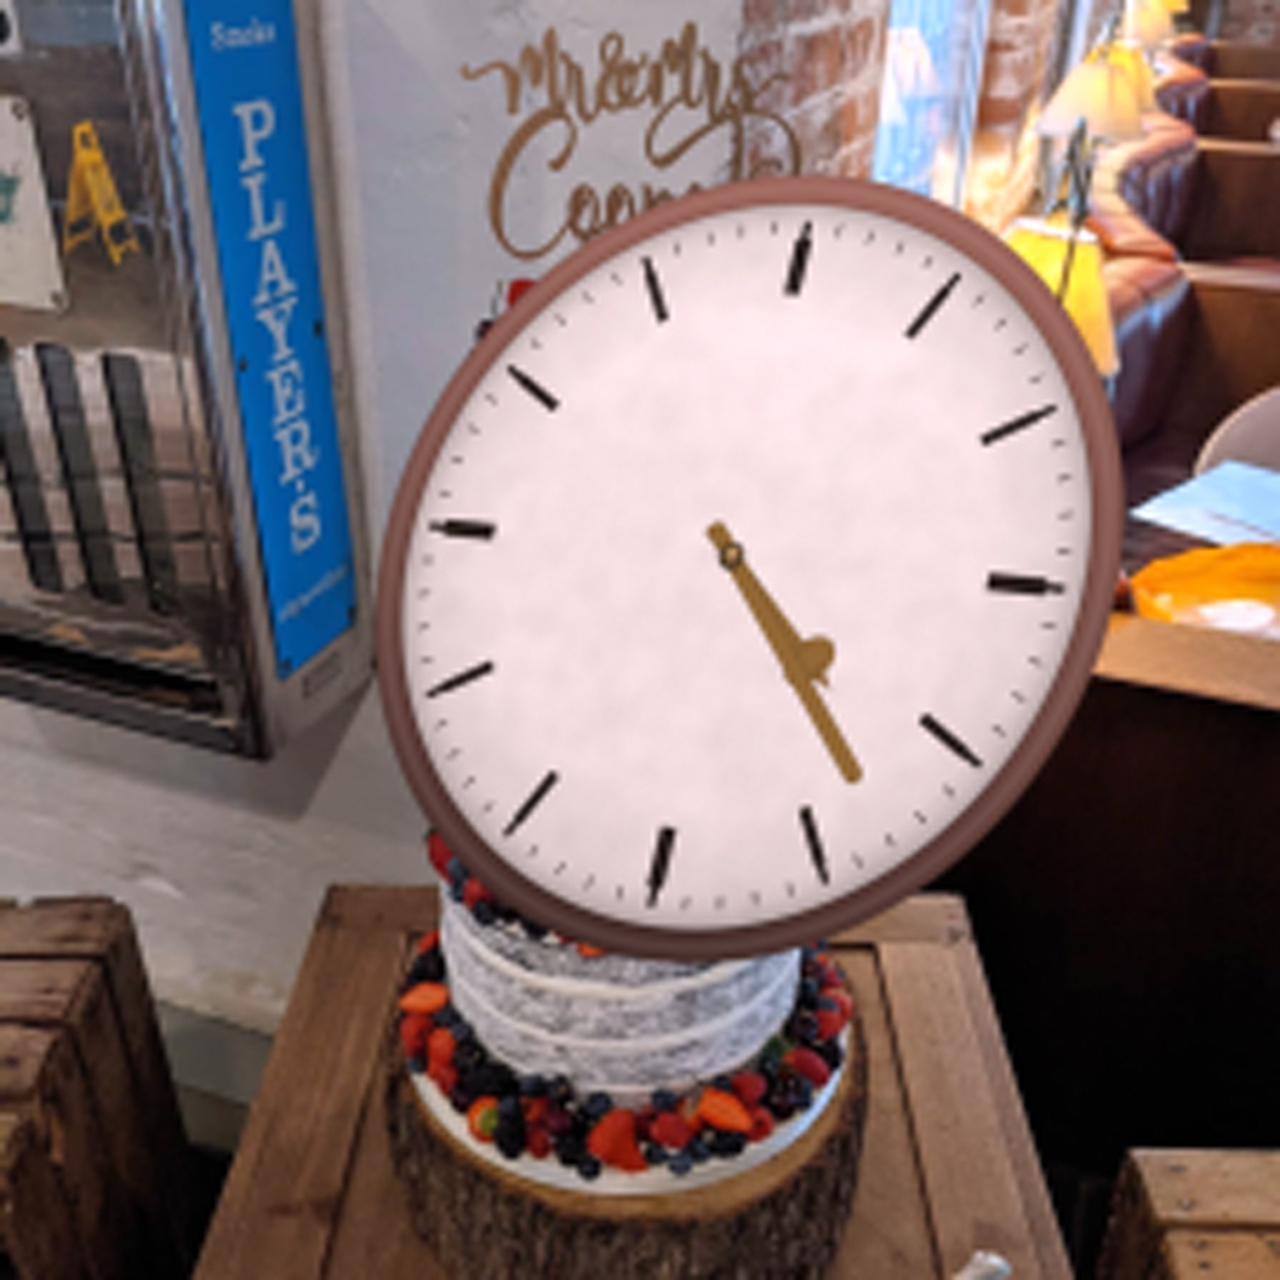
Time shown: {"hour": 4, "minute": 23}
